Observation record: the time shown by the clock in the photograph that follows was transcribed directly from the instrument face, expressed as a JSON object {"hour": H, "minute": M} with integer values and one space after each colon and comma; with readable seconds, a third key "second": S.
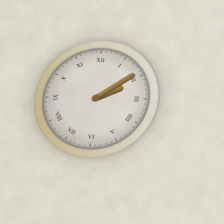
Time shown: {"hour": 2, "minute": 9}
